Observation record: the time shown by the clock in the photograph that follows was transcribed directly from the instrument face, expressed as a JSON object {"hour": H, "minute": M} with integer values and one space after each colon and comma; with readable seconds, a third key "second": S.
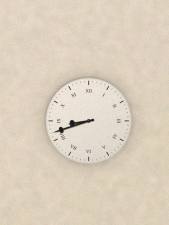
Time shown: {"hour": 8, "minute": 42}
